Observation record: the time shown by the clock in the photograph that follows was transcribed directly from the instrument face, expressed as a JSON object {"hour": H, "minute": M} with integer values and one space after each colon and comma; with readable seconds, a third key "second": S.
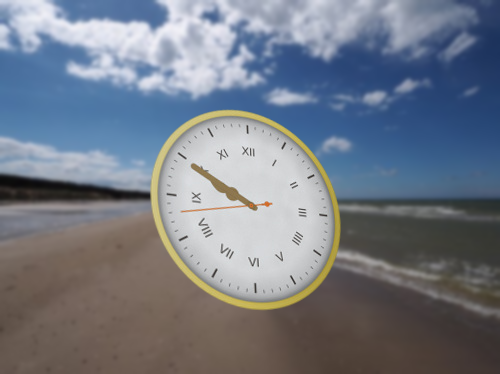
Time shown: {"hour": 9, "minute": 49, "second": 43}
